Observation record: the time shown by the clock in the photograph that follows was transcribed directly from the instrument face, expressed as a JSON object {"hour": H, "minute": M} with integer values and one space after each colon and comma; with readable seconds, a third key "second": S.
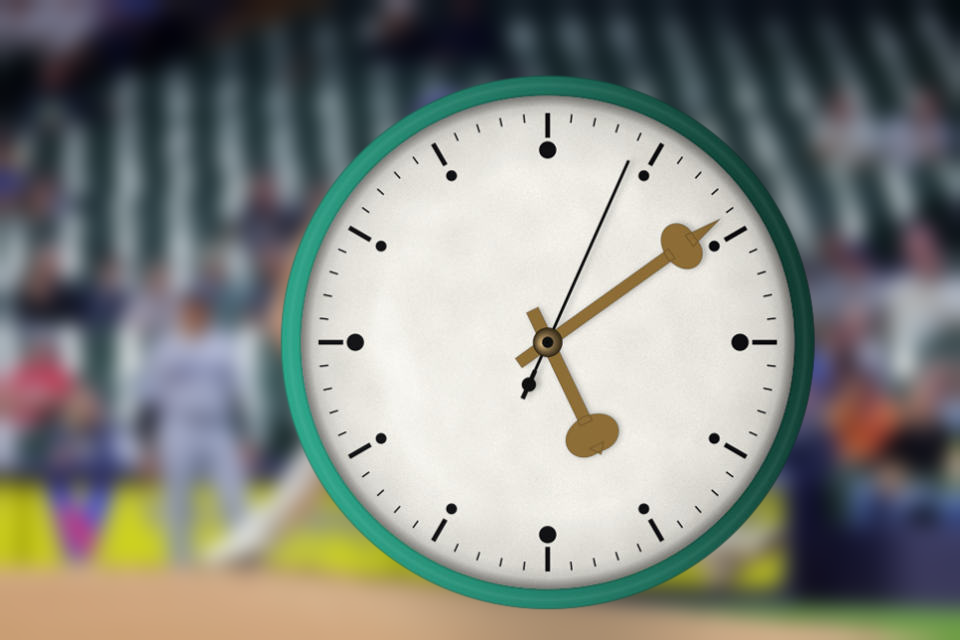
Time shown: {"hour": 5, "minute": 9, "second": 4}
